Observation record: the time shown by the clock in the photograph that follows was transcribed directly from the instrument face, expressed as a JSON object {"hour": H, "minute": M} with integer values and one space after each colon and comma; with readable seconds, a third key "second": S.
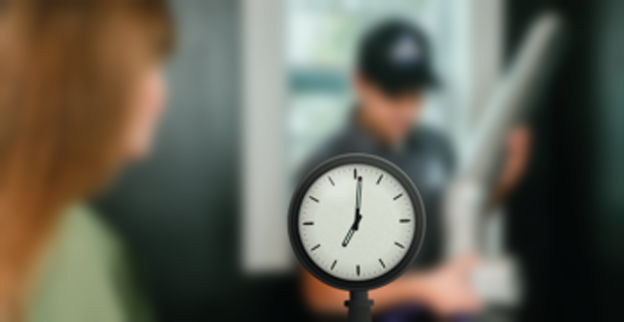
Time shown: {"hour": 7, "minute": 1}
